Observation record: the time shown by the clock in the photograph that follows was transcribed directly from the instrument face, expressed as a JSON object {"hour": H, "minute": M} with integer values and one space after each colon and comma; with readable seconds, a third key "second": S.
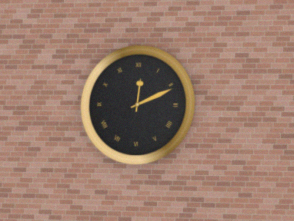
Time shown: {"hour": 12, "minute": 11}
